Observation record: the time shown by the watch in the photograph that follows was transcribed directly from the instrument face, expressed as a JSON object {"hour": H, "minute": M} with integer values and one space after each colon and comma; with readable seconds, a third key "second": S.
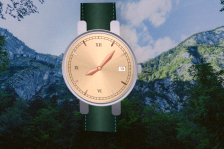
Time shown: {"hour": 8, "minute": 7}
